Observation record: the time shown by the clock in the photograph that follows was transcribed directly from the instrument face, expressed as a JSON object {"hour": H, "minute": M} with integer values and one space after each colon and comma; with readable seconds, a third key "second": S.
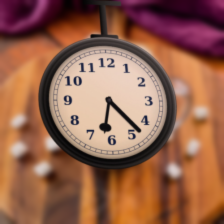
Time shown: {"hour": 6, "minute": 23}
